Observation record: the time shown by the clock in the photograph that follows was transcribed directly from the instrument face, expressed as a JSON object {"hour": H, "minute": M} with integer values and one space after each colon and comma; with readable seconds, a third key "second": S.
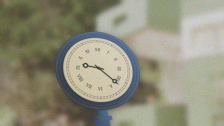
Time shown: {"hour": 9, "minute": 22}
